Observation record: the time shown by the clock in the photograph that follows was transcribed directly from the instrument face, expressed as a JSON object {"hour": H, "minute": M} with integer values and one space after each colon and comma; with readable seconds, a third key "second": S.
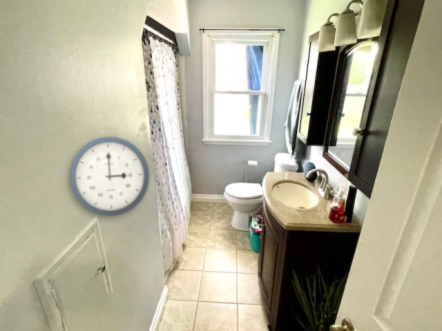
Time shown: {"hour": 3, "minute": 0}
